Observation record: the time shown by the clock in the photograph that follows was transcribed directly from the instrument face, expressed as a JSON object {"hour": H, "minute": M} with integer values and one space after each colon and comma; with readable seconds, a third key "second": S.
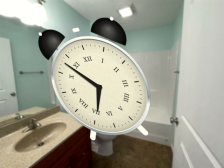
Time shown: {"hour": 6, "minute": 53}
